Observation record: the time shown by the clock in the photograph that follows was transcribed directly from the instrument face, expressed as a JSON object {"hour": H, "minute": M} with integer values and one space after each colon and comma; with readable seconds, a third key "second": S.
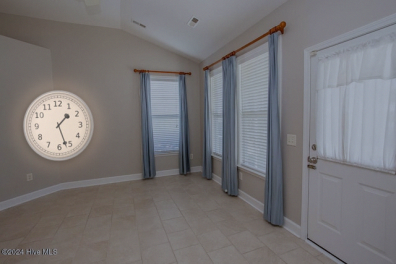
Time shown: {"hour": 1, "minute": 27}
